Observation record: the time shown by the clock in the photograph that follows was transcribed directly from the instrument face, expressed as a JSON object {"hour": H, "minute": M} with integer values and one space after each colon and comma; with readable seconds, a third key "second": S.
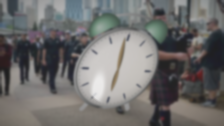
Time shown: {"hour": 5, "minute": 59}
